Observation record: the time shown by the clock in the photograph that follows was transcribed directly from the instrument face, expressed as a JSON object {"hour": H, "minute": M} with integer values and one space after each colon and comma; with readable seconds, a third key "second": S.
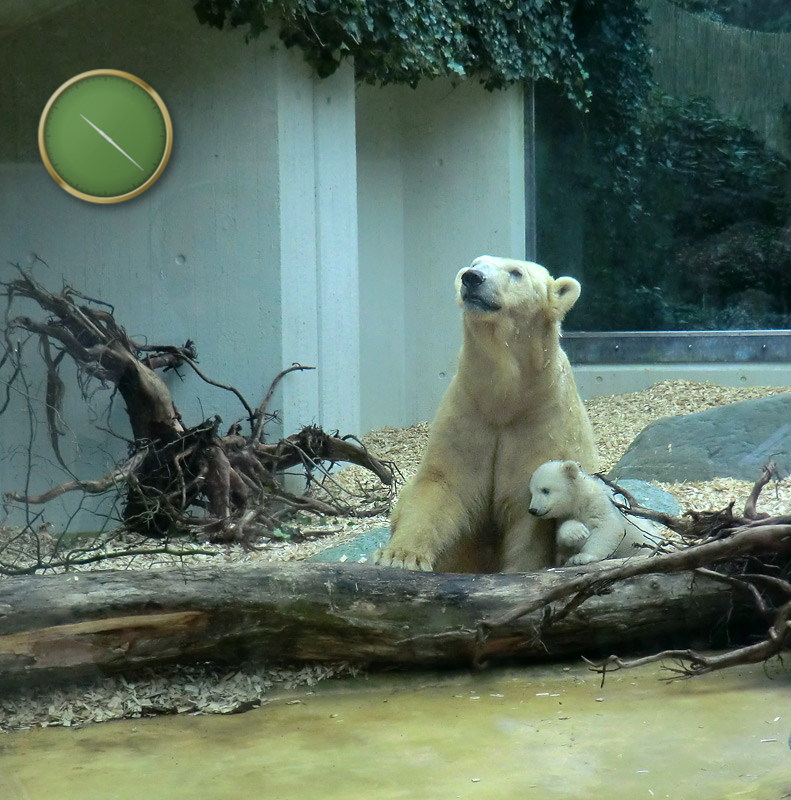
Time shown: {"hour": 10, "minute": 22}
